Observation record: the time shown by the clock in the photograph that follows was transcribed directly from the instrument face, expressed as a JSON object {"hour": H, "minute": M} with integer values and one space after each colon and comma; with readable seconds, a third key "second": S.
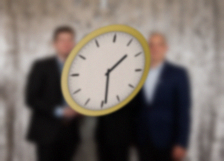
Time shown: {"hour": 1, "minute": 29}
